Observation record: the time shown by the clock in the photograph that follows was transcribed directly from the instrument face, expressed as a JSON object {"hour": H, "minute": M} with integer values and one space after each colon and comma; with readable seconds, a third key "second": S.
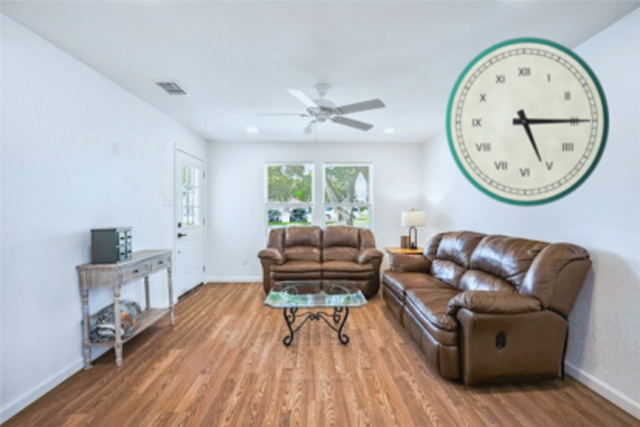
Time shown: {"hour": 5, "minute": 15}
